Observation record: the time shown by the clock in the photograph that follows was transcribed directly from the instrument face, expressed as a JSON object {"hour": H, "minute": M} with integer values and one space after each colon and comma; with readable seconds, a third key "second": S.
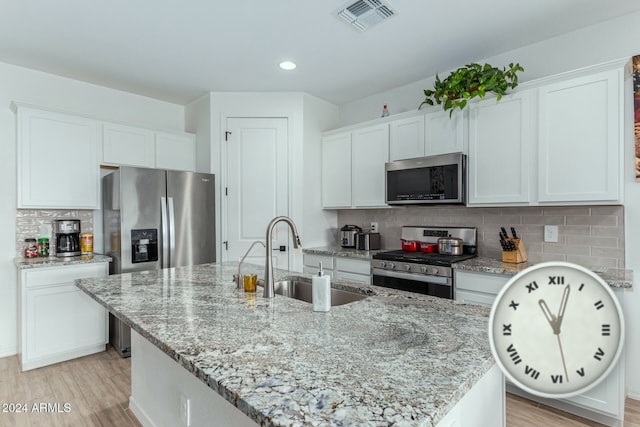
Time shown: {"hour": 11, "minute": 2, "second": 28}
